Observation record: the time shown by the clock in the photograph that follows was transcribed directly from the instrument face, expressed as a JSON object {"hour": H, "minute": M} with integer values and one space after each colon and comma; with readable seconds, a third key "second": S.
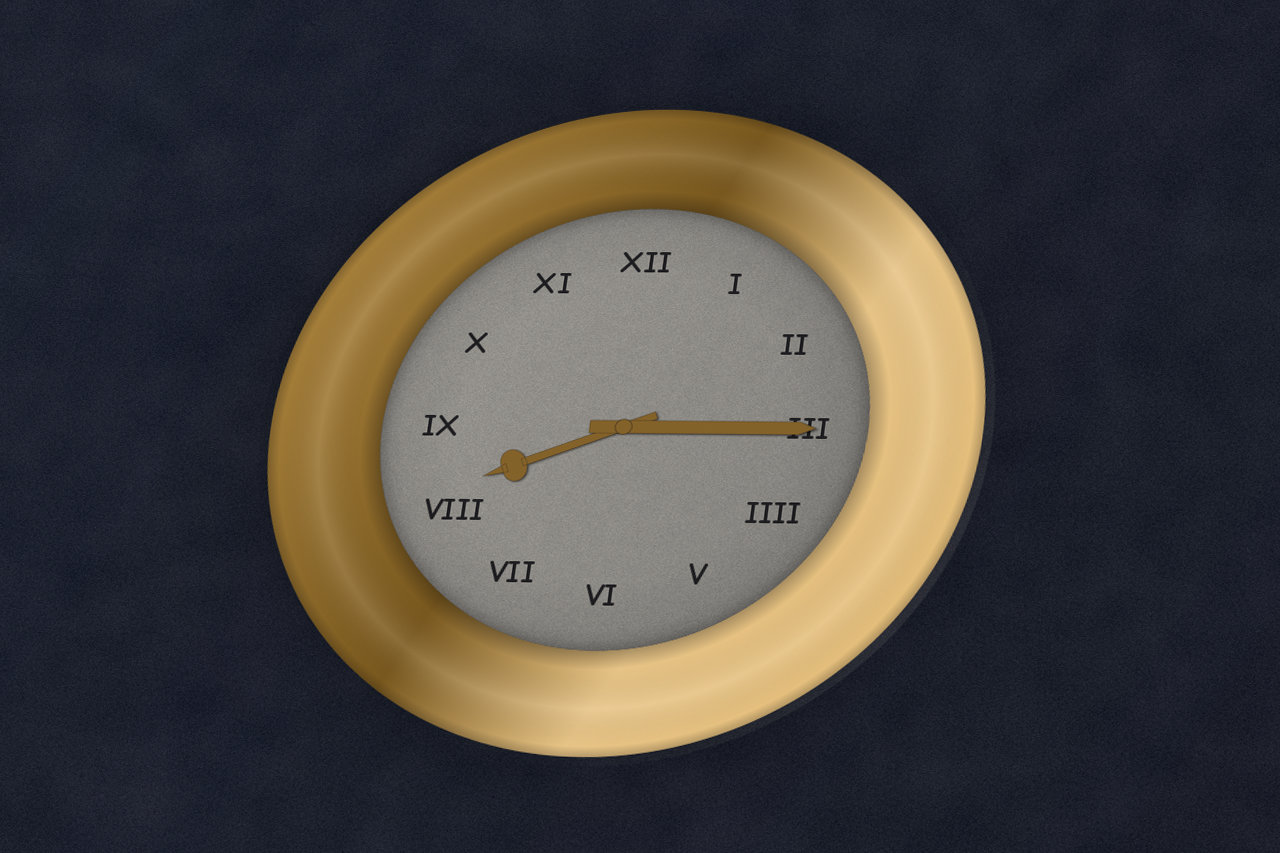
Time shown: {"hour": 8, "minute": 15}
